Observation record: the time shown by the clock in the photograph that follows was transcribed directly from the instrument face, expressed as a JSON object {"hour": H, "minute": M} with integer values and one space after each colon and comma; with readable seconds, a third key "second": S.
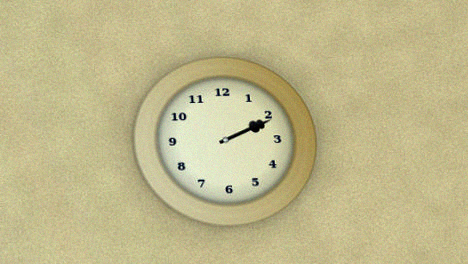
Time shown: {"hour": 2, "minute": 11}
